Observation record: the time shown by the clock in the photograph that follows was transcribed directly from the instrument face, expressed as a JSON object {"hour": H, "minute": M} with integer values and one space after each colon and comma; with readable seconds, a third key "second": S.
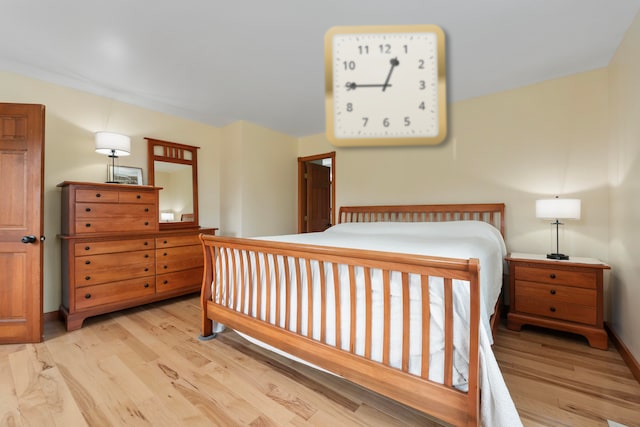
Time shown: {"hour": 12, "minute": 45}
